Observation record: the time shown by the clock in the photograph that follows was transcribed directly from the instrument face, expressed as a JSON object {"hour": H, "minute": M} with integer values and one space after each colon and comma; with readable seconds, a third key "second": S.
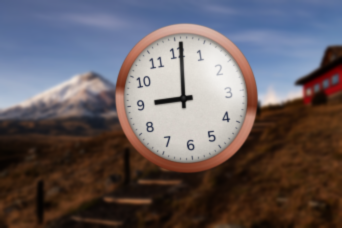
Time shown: {"hour": 9, "minute": 1}
